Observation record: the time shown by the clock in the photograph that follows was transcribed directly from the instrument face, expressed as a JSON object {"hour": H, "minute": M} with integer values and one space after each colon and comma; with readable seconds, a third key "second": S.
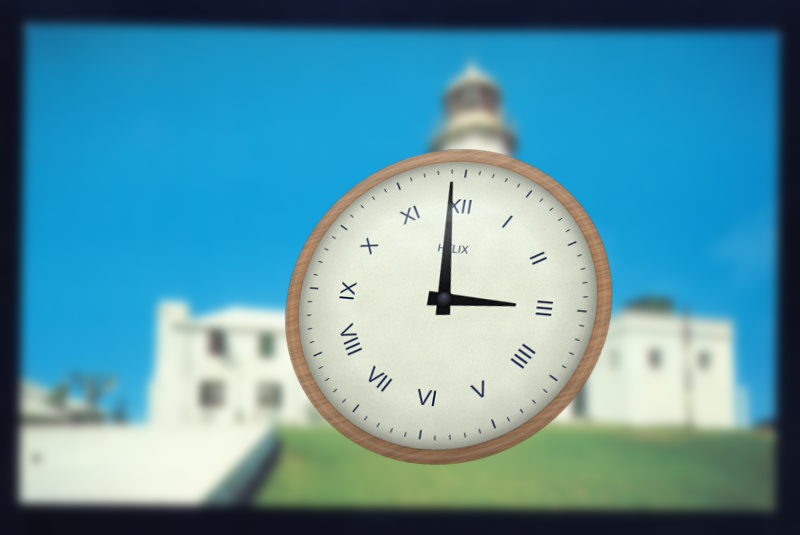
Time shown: {"hour": 2, "minute": 59}
